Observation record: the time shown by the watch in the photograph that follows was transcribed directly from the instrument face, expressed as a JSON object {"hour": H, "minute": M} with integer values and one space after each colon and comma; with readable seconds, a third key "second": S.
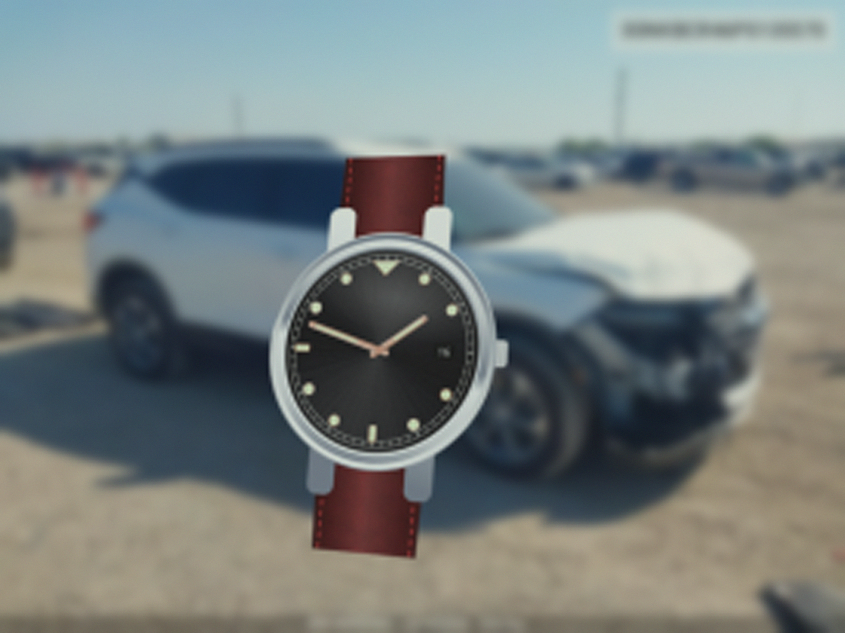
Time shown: {"hour": 1, "minute": 48}
